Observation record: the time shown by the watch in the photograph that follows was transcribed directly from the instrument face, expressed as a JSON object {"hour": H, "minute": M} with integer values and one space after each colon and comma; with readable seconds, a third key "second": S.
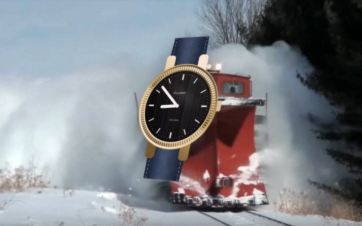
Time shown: {"hour": 8, "minute": 52}
